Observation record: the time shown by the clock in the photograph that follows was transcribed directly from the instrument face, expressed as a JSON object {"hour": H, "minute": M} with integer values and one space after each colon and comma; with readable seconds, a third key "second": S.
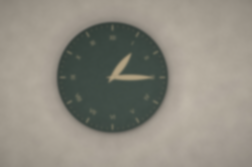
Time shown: {"hour": 1, "minute": 15}
